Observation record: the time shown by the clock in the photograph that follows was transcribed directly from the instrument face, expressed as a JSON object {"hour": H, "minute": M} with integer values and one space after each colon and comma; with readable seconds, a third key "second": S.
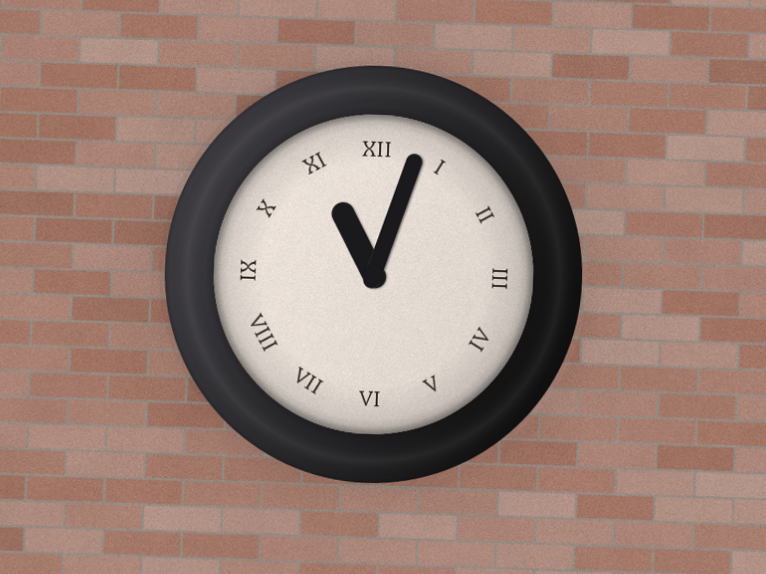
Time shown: {"hour": 11, "minute": 3}
